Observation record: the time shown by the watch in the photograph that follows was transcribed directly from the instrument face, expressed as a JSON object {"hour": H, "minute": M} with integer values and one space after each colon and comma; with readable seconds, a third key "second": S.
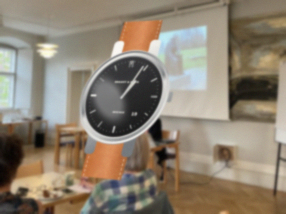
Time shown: {"hour": 1, "minute": 4}
